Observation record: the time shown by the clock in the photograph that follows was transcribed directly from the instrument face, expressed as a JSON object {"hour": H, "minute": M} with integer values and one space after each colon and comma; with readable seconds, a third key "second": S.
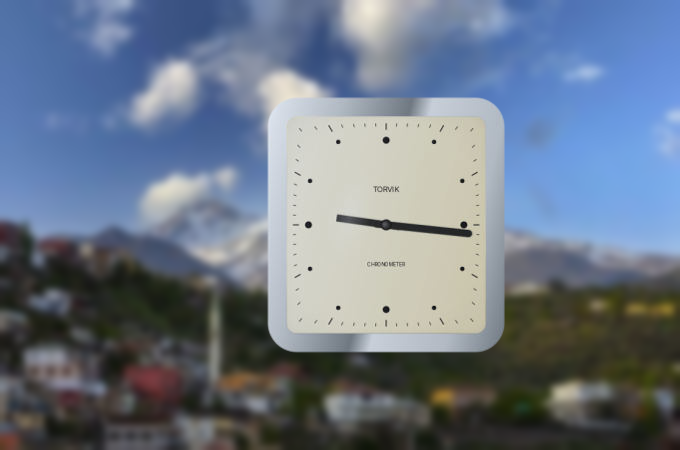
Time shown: {"hour": 9, "minute": 16}
